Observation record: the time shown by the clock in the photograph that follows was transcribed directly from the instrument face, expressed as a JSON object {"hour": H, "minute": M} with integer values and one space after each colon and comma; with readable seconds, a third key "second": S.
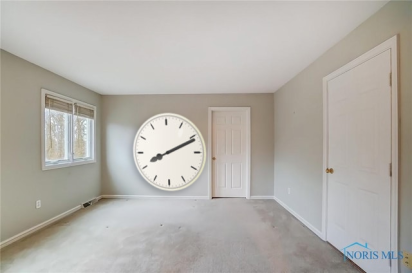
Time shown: {"hour": 8, "minute": 11}
